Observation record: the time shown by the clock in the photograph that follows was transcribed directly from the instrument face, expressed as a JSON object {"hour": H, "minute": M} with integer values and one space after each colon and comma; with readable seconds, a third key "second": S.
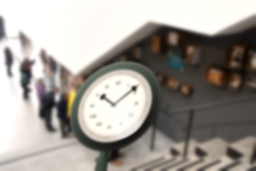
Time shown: {"hour": 10, "minute": 8}
